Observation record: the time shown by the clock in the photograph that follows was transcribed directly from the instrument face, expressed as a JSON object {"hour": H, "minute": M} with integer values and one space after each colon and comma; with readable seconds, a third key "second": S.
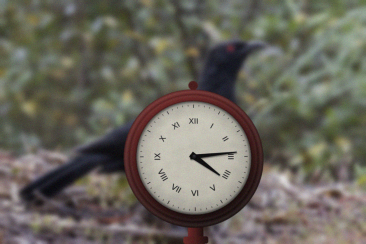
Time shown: {"hour": 4, "minute": 14}
